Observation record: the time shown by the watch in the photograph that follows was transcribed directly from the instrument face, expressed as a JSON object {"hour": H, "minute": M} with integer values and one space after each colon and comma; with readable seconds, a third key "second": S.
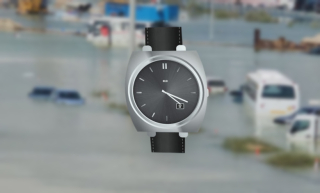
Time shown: {"hour": 4, "minute": 19}
